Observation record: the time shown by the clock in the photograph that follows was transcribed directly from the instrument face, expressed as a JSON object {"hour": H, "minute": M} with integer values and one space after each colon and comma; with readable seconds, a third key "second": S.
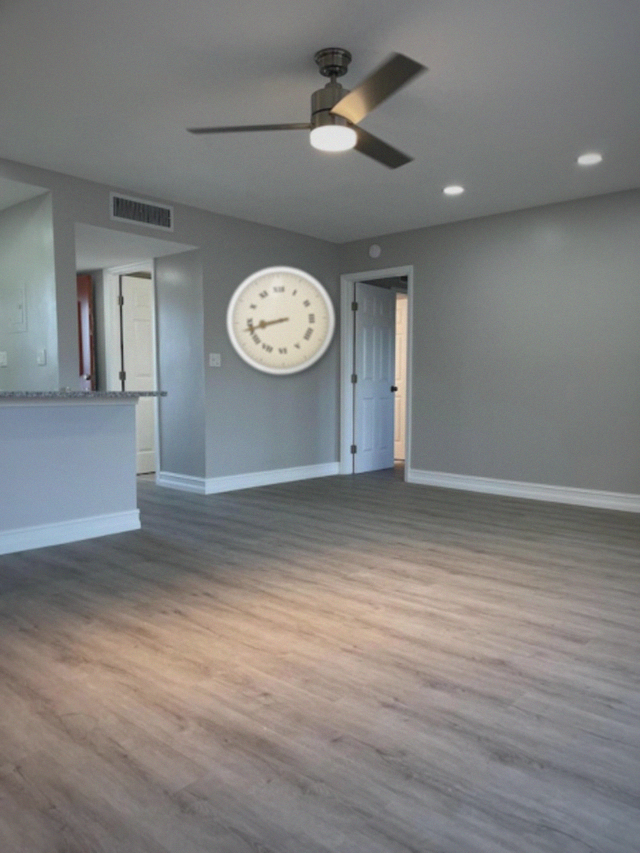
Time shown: {"hour": 8, "minute": 43}
